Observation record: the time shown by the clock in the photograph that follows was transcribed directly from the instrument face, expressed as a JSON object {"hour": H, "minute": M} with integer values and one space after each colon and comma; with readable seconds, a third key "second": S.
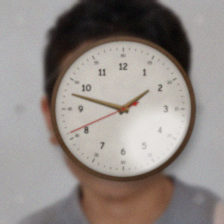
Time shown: {"hour": 1, "minute": 47, "second": 41}
